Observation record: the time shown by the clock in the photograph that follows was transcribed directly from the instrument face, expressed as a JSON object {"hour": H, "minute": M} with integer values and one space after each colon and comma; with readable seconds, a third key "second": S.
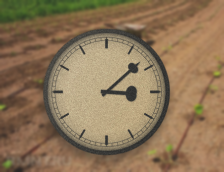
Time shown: {"hour": 3, "minute": 8}
